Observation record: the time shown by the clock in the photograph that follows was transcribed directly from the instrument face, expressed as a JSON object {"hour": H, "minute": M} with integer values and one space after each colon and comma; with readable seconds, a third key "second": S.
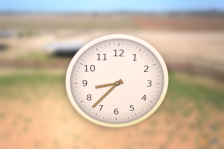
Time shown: {"hour": 8, "minute": 37}
